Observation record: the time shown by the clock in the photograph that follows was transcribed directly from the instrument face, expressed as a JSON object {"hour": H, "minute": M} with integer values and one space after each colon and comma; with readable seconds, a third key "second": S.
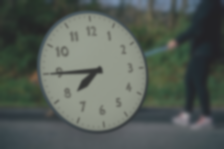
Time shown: {"hour": 7, "minute": 45}
